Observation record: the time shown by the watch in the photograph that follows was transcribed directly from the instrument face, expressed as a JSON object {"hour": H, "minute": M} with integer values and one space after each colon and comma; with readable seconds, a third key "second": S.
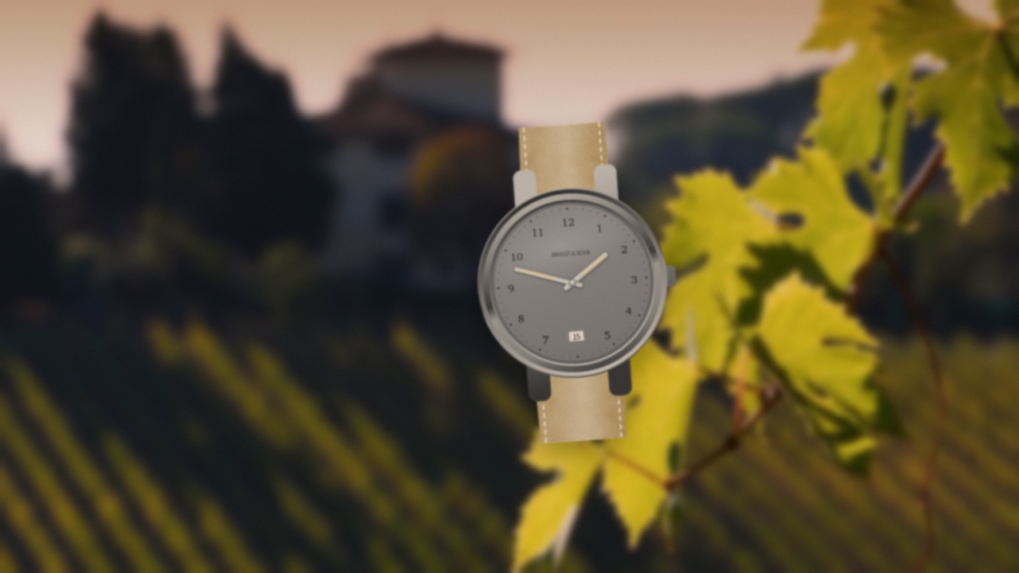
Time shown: {"hour": 1, "minute": 48}
